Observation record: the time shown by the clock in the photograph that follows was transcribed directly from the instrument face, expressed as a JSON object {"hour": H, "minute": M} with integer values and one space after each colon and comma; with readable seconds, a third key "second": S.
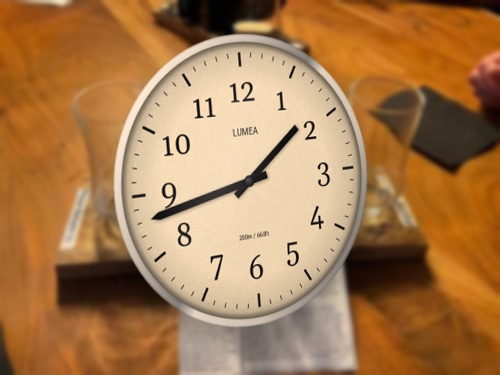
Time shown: {"hour": 1, "minute": 43}
